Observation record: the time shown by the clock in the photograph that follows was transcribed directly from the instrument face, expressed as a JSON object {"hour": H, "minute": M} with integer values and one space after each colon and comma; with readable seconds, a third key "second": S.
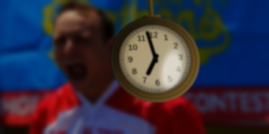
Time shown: {"hour": 6, "minute": 58}
